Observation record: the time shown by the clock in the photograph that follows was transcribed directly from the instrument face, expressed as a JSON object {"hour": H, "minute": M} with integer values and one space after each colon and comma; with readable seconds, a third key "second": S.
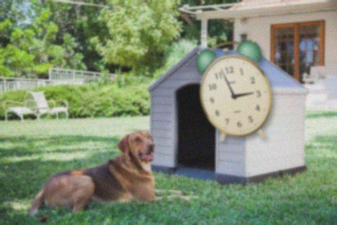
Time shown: {"hour": 2, "minute": 57}
